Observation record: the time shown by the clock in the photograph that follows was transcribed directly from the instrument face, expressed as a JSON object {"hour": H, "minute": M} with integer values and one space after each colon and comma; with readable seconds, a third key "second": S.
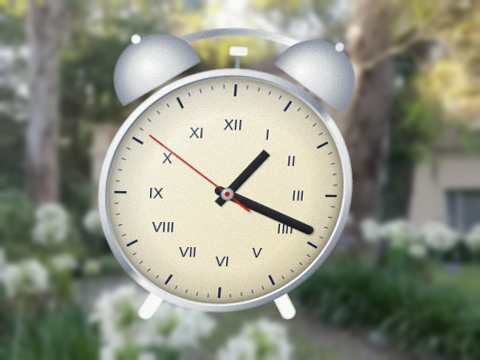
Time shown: {"hour": 1, "minute": 18, "second": 51}
